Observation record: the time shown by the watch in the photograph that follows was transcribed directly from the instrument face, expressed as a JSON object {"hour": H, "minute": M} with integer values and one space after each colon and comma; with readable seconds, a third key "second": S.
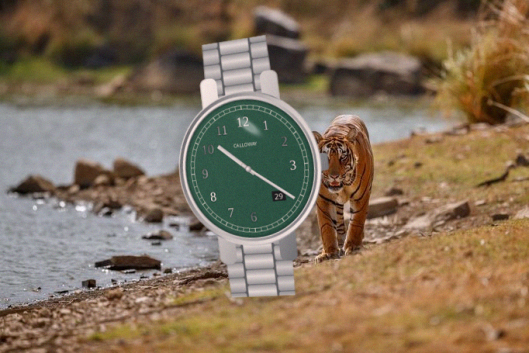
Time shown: {"hour": 10, "minute": 21}
